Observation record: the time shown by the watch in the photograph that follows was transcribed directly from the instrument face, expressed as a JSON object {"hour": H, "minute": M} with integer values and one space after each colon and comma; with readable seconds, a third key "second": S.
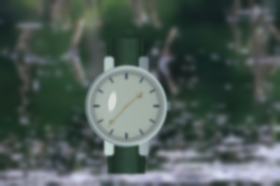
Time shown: {"hour": 1, "minute": 37}
